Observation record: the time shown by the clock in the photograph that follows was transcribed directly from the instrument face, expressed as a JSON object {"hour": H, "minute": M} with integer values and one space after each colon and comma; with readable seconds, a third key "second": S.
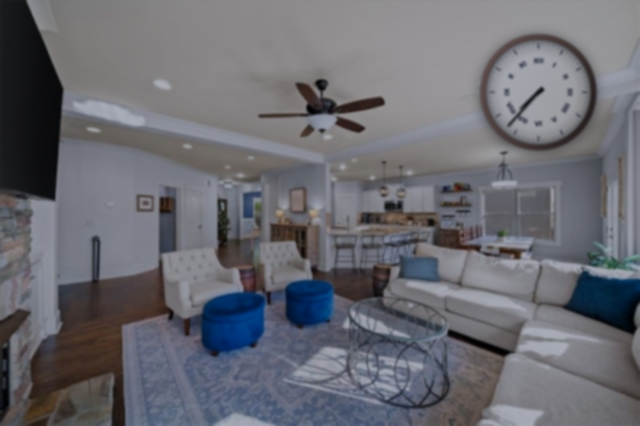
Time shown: {"hour": 7, "minute": 37}
